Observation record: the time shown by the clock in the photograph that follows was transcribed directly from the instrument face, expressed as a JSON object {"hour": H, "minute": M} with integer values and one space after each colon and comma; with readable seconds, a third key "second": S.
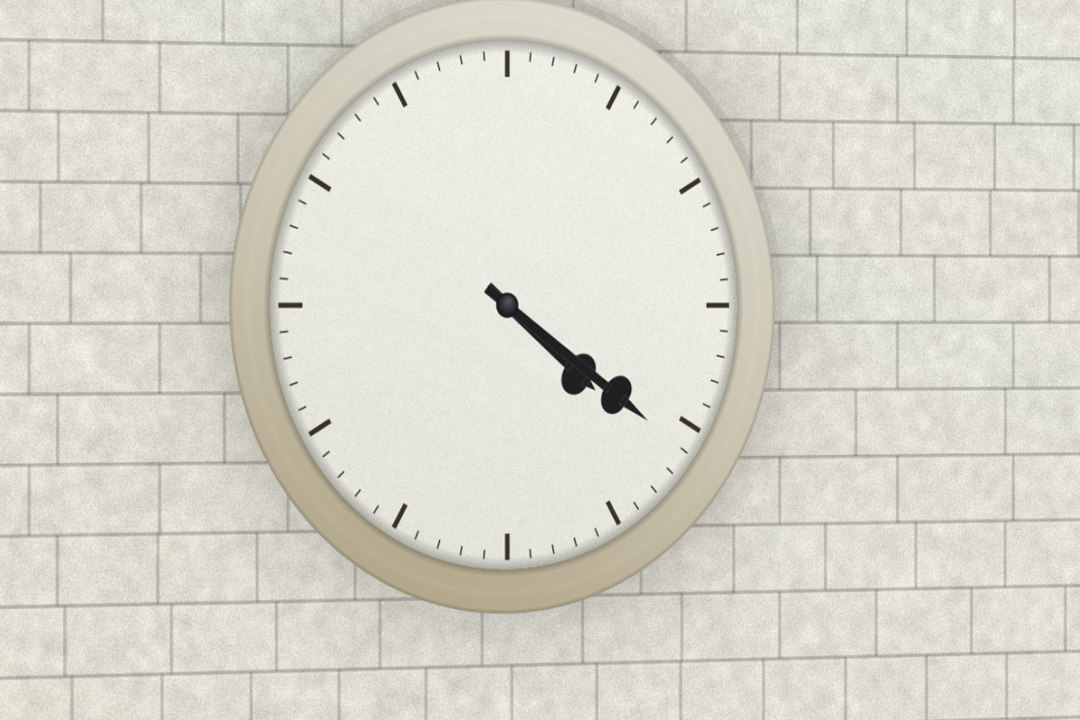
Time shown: {"hour": 4, "minute": 21}
